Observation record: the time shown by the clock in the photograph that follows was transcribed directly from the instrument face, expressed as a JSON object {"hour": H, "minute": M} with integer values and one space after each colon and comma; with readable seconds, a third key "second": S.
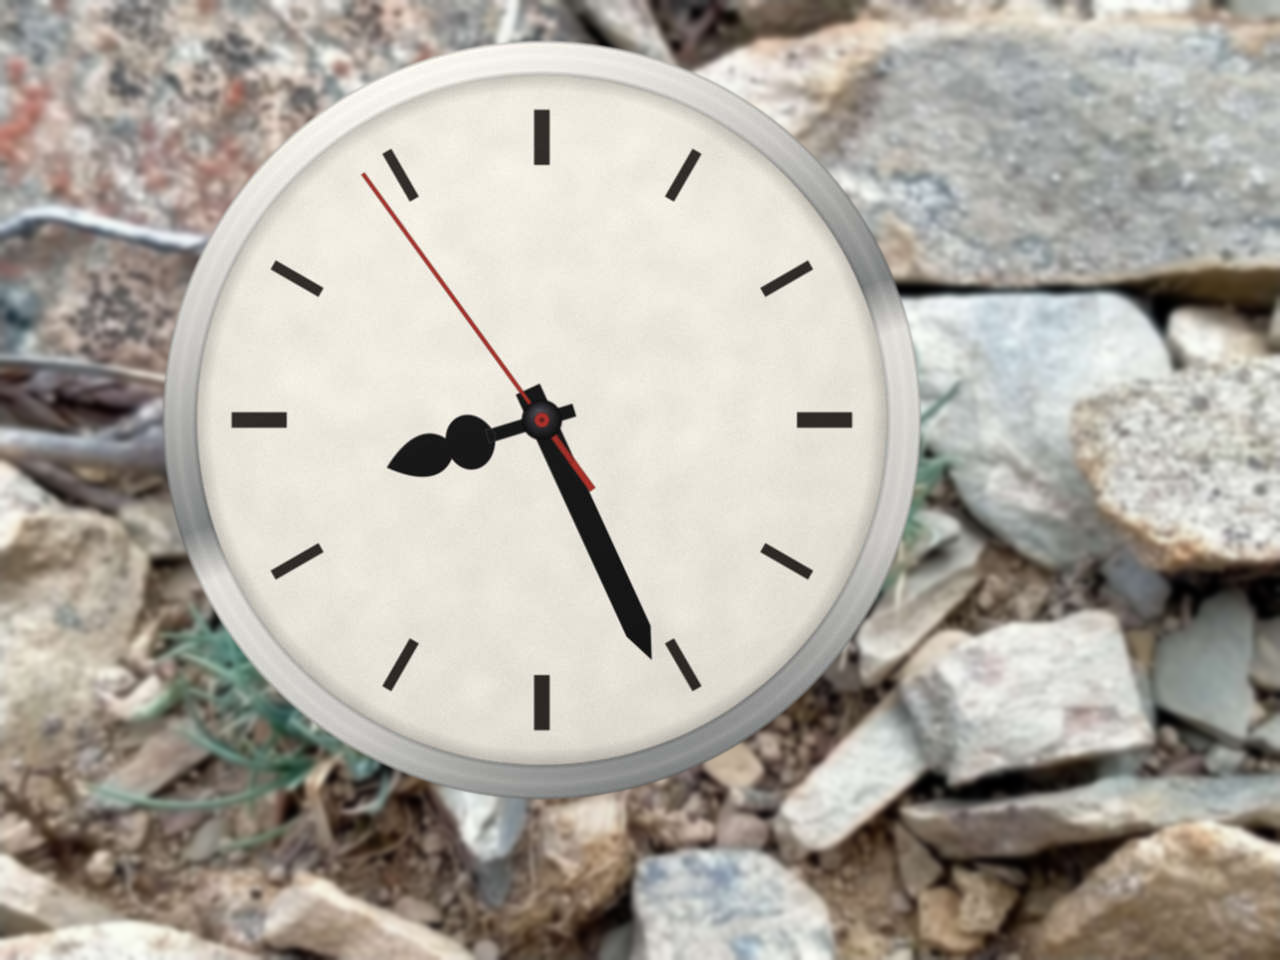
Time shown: {"hour": 8, "minute": 25, "second": 54}
